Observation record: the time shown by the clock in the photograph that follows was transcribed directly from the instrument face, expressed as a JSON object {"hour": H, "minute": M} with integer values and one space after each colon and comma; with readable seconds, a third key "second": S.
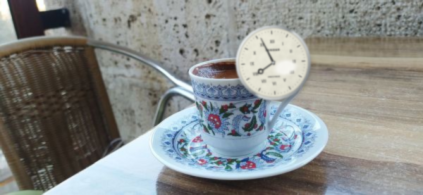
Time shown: {"hour": 7, "minute": 56}
